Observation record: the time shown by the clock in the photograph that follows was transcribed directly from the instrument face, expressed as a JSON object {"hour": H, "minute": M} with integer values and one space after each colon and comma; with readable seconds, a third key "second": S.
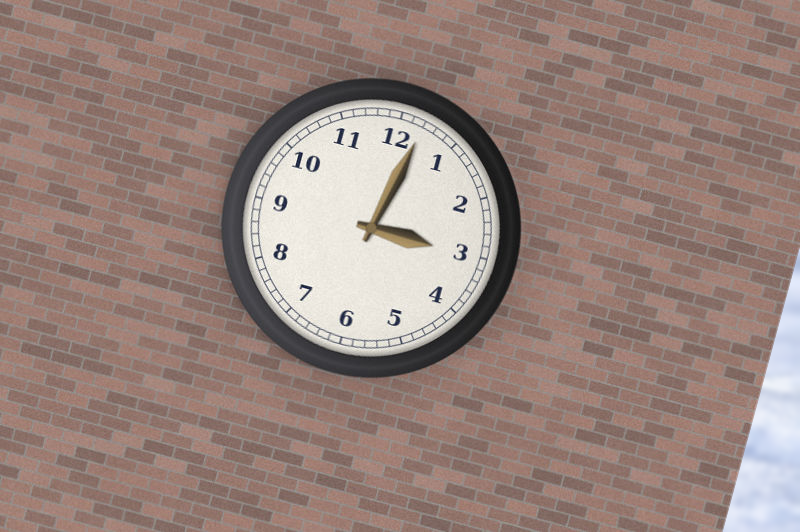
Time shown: {"hour": 3, "minute": 2}
